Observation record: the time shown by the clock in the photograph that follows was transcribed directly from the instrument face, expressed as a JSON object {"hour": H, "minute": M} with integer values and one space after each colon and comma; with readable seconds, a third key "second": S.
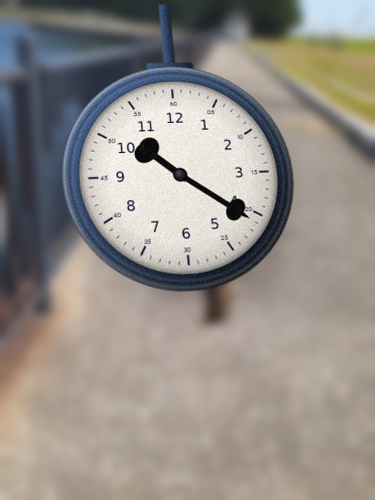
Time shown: {"hour": 10, "minute": 21}
